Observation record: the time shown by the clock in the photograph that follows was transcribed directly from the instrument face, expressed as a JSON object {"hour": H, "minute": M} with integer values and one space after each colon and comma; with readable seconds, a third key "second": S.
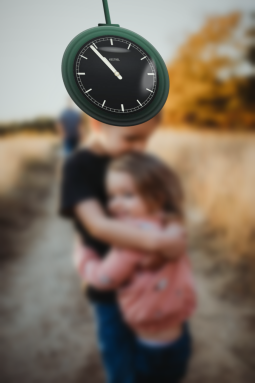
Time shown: {"hour": 10, "minute": 54}
